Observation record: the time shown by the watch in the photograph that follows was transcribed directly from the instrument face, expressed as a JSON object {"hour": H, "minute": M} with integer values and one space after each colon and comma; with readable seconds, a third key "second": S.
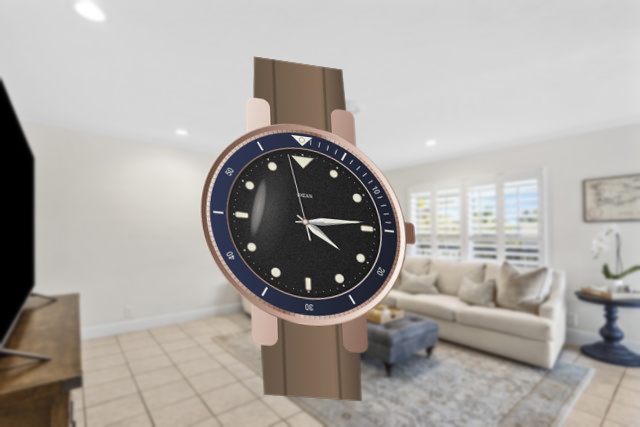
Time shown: {"hour": 4, "minute": 13, "second": 58}
